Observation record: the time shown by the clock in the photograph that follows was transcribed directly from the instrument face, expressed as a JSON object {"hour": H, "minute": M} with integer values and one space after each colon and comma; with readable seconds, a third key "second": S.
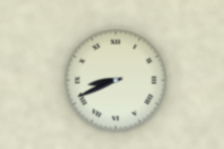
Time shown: {"hour": 8, "minute": 41}
